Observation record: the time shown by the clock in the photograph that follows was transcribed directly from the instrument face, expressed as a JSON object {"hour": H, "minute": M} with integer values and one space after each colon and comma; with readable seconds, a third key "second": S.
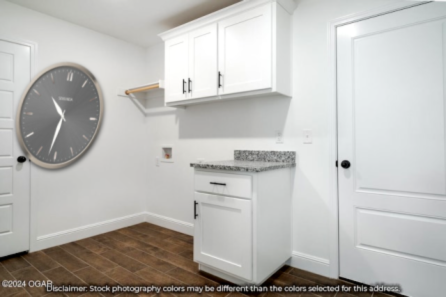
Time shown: {"hour": 10, "minute": 32}
